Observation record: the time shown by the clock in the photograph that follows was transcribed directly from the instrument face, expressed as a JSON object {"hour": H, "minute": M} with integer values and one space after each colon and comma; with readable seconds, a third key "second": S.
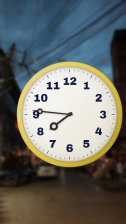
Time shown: {"hour": 7, "minute": 46}
